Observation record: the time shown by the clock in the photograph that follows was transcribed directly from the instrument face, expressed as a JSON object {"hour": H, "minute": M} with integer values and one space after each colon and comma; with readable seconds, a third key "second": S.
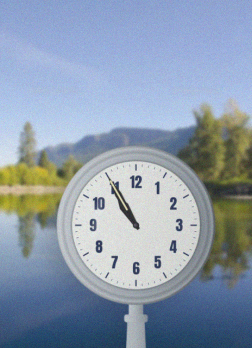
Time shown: {"hour": 10, "minute": 55}
